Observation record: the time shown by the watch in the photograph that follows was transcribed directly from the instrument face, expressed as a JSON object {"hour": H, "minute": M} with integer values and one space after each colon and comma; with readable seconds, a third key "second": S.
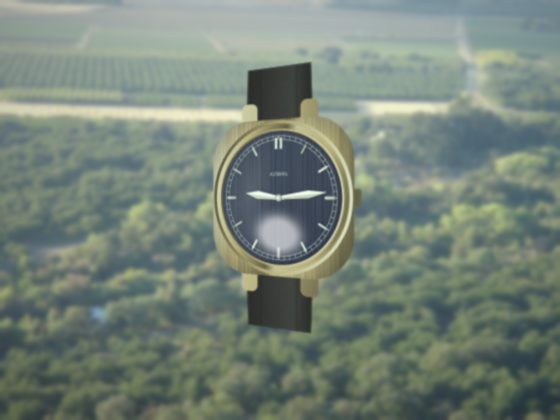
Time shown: {"hour": 9, "minute": 14}
